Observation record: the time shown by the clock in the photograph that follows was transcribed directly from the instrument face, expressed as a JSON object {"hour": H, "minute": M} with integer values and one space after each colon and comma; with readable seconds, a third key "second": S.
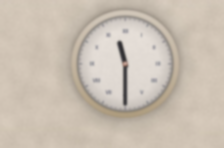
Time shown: {"hour": 11, "minute": 30}
